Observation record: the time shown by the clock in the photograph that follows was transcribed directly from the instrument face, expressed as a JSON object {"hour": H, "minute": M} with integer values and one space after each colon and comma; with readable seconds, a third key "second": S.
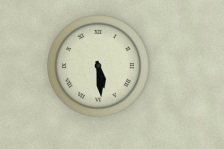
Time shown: {"hour": 5, "minute": 29}
